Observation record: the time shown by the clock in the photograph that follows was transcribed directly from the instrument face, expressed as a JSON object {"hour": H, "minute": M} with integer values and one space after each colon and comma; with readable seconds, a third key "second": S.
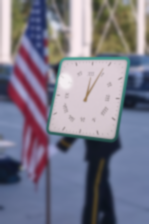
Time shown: {"hour": 12, "minute": 4}
